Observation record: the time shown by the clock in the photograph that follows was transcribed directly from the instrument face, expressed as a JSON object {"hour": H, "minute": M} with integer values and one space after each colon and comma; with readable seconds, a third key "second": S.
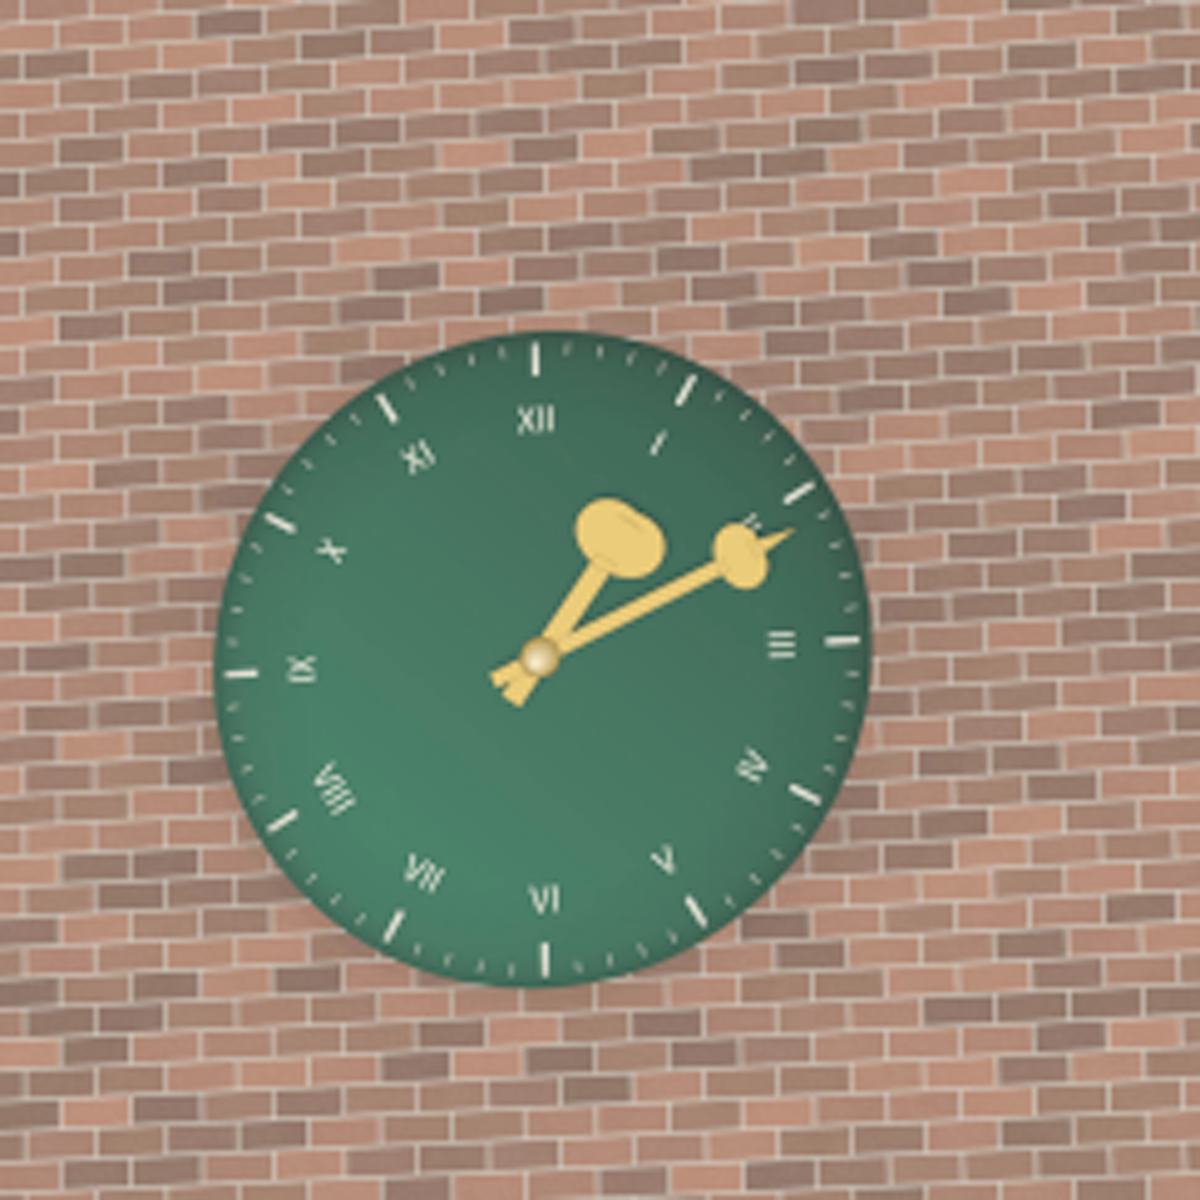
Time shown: {"hour": 1, "minute": 11}
